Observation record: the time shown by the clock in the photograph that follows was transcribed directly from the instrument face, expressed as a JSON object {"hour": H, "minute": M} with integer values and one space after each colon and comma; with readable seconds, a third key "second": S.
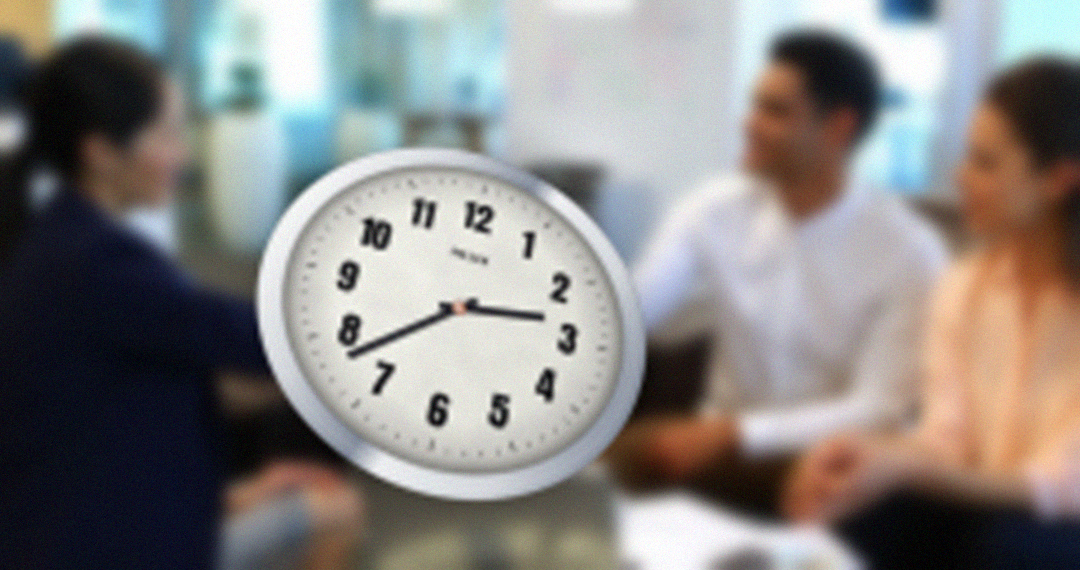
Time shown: {"hour": 2, "minute": 38}
